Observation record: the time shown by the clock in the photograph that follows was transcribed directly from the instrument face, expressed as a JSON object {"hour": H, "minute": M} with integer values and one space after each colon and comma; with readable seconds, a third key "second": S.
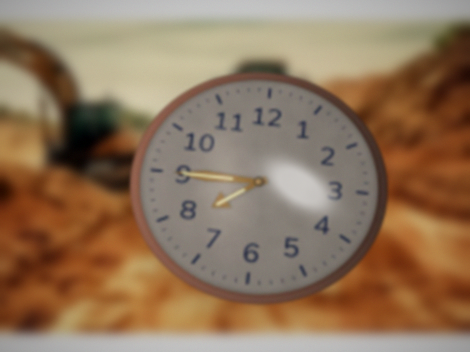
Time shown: {"hour": 7, "minute": 45}
